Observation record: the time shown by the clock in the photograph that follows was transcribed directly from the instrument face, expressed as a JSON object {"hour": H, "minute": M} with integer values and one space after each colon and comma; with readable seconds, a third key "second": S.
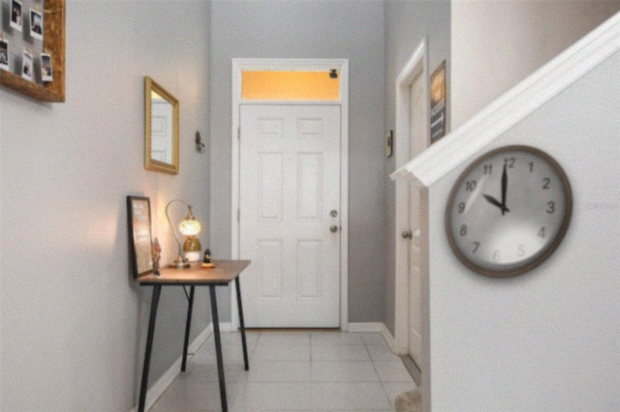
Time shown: {"hour": 9, "minute": 59}
